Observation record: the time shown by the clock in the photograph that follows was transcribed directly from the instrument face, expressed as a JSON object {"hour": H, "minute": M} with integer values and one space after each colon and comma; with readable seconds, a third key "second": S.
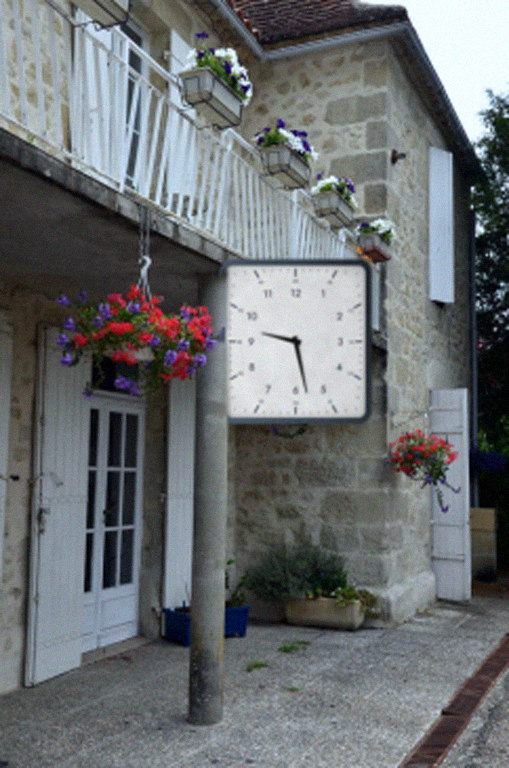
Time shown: {"hour": 9, "minute": 28}
